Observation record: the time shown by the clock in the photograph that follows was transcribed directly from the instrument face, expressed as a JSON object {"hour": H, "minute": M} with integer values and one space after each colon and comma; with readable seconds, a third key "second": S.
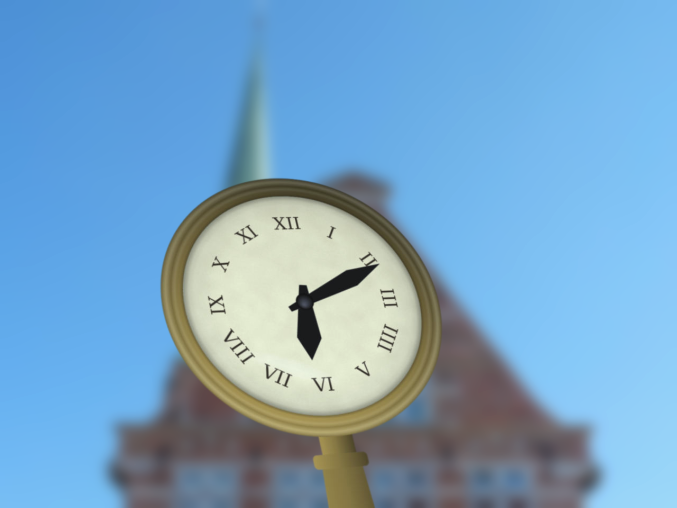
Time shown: {"hour": 6, "minute": 11}
